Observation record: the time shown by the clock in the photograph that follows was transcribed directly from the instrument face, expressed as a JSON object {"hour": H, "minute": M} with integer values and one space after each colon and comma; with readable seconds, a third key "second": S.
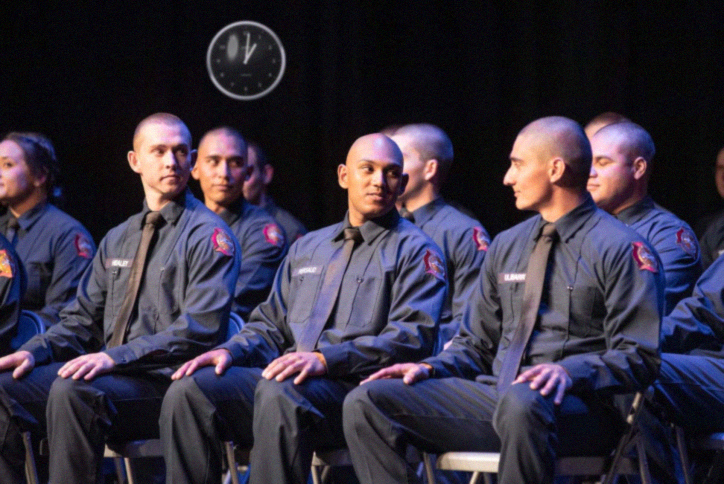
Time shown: {"hour": 1, "minute": 1}
